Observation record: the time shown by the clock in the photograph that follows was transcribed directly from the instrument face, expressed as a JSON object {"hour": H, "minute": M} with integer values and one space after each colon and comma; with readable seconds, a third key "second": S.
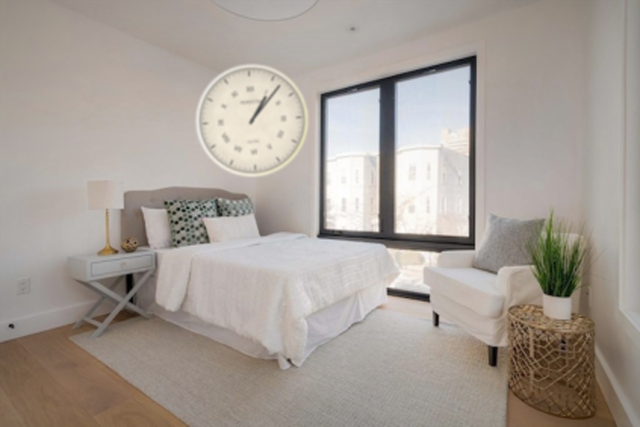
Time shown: {"hour": 1, "minute": 7}
